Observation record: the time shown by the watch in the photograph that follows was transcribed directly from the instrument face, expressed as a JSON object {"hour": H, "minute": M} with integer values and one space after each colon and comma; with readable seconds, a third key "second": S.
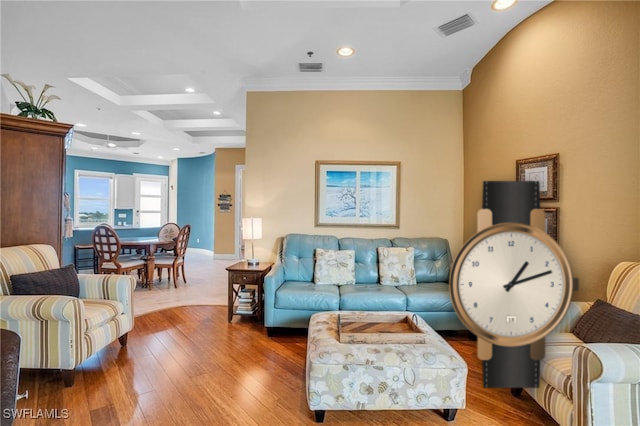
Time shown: {"hour": 1, "minute": 12}
